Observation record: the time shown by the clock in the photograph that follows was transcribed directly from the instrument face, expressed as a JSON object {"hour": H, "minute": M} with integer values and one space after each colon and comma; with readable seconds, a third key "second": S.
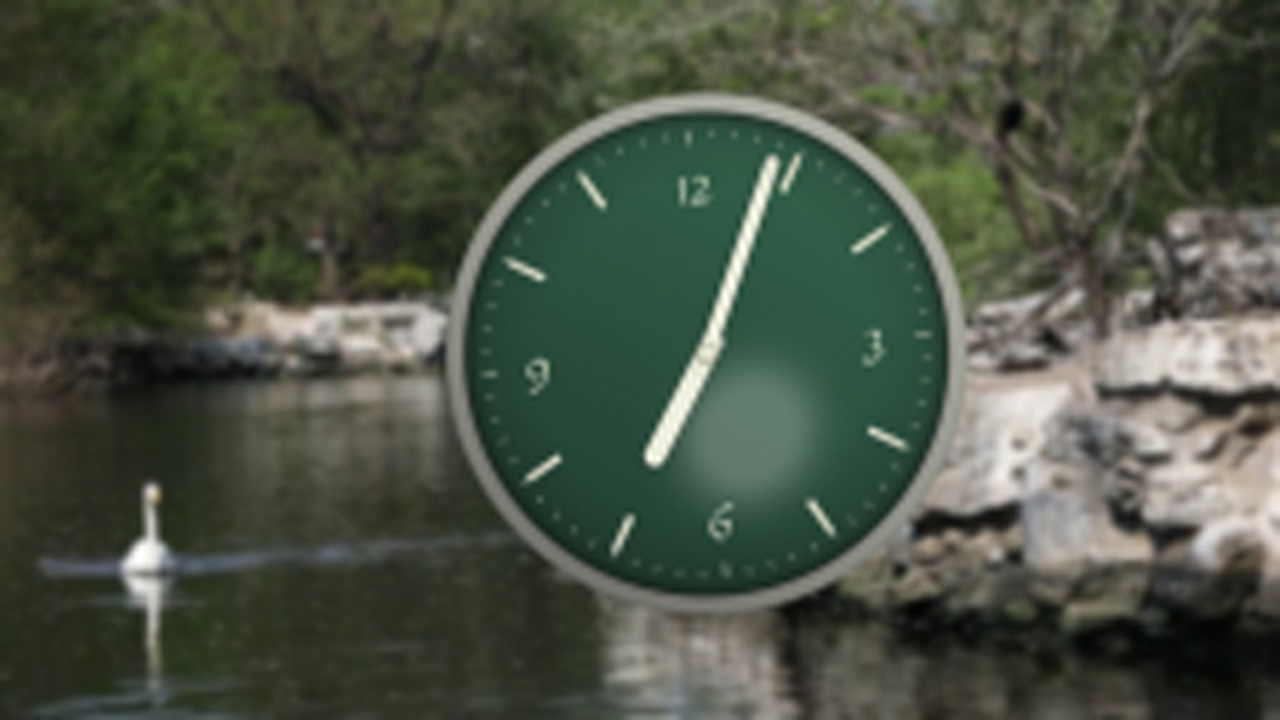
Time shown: {"hour": 7, "minute": 4}
